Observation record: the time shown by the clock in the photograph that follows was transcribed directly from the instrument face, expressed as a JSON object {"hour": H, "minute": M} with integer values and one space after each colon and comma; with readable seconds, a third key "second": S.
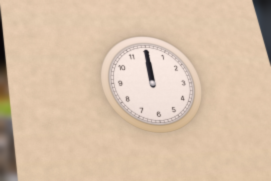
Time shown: {"hour": 12, "minute": 0}
